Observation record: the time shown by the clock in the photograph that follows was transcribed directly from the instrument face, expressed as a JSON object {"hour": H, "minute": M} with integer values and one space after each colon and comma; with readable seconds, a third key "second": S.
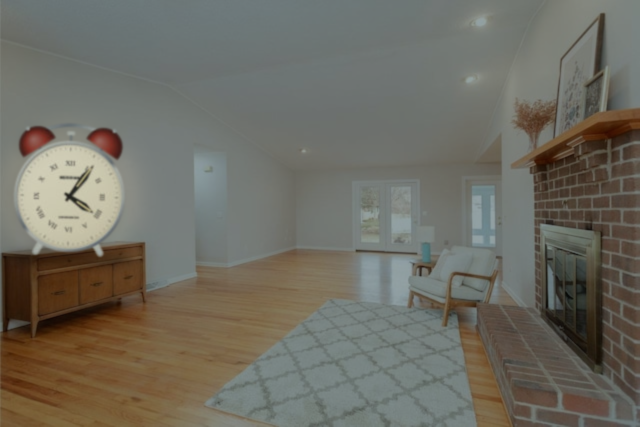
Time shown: {"hour": 4, "minute": 6}
